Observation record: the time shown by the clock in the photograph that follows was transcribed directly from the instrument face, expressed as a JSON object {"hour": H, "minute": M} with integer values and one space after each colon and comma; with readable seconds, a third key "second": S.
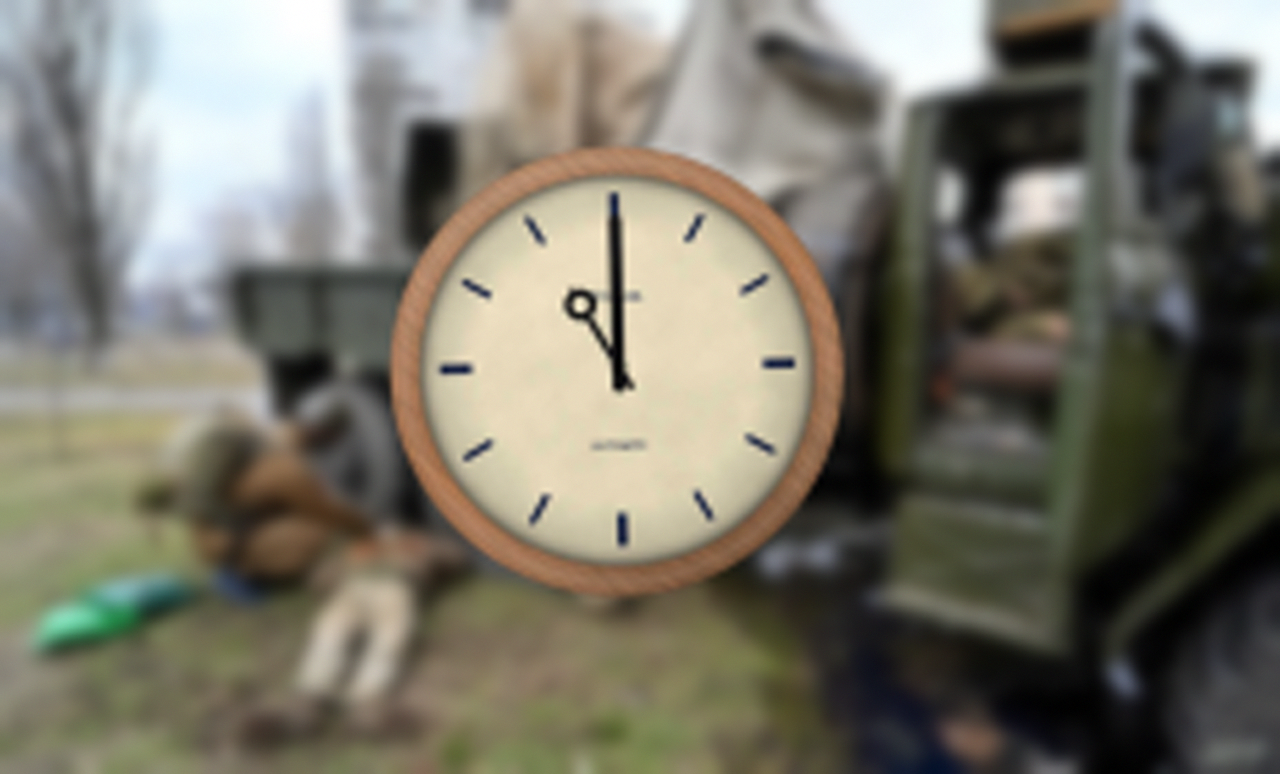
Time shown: {"hour": 11, "minute": 0}
